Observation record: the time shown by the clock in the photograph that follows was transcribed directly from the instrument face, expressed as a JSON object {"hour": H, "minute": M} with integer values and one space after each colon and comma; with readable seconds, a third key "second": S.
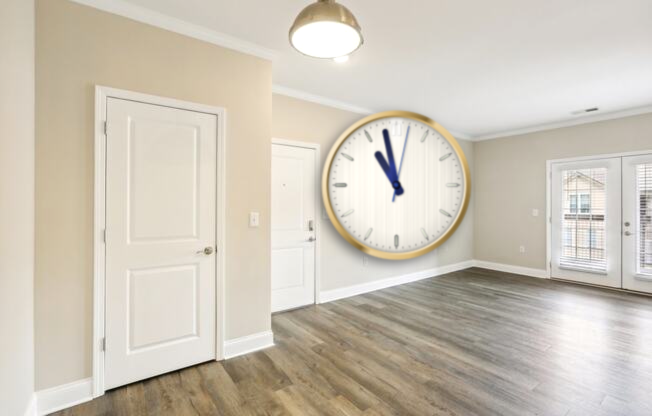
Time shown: {"hour": 10, "minute": 58, "second": 2}
